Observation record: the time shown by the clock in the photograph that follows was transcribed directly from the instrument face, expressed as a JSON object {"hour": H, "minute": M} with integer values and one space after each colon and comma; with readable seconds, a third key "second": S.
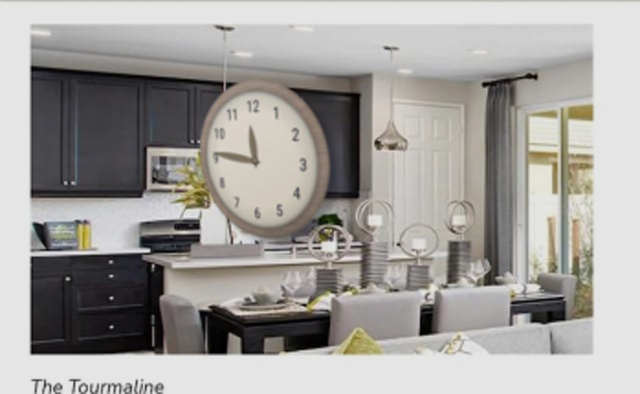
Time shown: {"hour": 11, "minute": 46}
